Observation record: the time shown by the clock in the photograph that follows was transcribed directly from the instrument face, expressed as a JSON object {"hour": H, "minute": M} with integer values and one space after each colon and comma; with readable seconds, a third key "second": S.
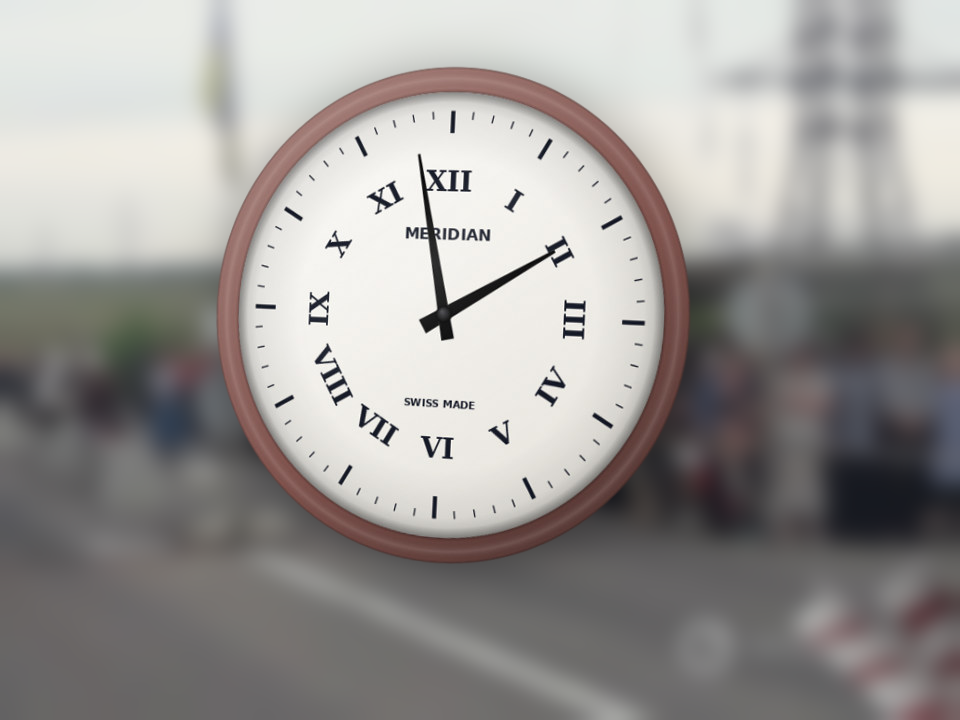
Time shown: {"hour": 1, "minute": 58}
